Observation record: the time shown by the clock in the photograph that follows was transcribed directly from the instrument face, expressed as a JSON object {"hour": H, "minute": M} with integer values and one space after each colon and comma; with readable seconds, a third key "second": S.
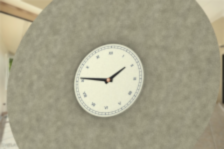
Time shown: {"hour": 1, "minute": 46}
